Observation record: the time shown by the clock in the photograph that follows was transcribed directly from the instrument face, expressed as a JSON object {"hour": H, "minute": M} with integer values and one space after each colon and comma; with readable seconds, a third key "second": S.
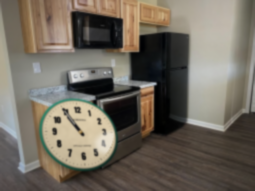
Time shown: {"hour": 10, "minute": 55}
